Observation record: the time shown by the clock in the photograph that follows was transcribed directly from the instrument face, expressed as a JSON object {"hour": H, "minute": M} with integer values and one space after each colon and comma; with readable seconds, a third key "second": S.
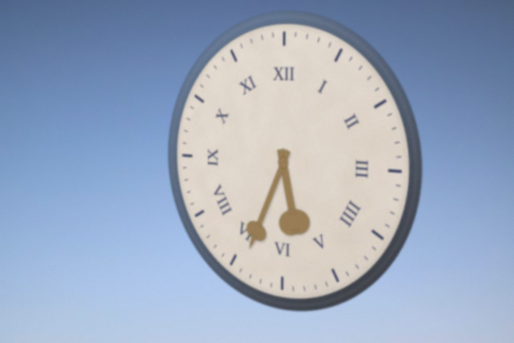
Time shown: {"hour": 5, "minute": 34}
